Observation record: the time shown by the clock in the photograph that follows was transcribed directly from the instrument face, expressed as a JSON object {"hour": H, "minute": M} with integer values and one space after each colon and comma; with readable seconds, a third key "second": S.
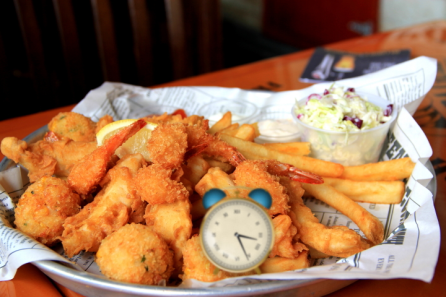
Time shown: {"hour": 3, "minute": 26}
